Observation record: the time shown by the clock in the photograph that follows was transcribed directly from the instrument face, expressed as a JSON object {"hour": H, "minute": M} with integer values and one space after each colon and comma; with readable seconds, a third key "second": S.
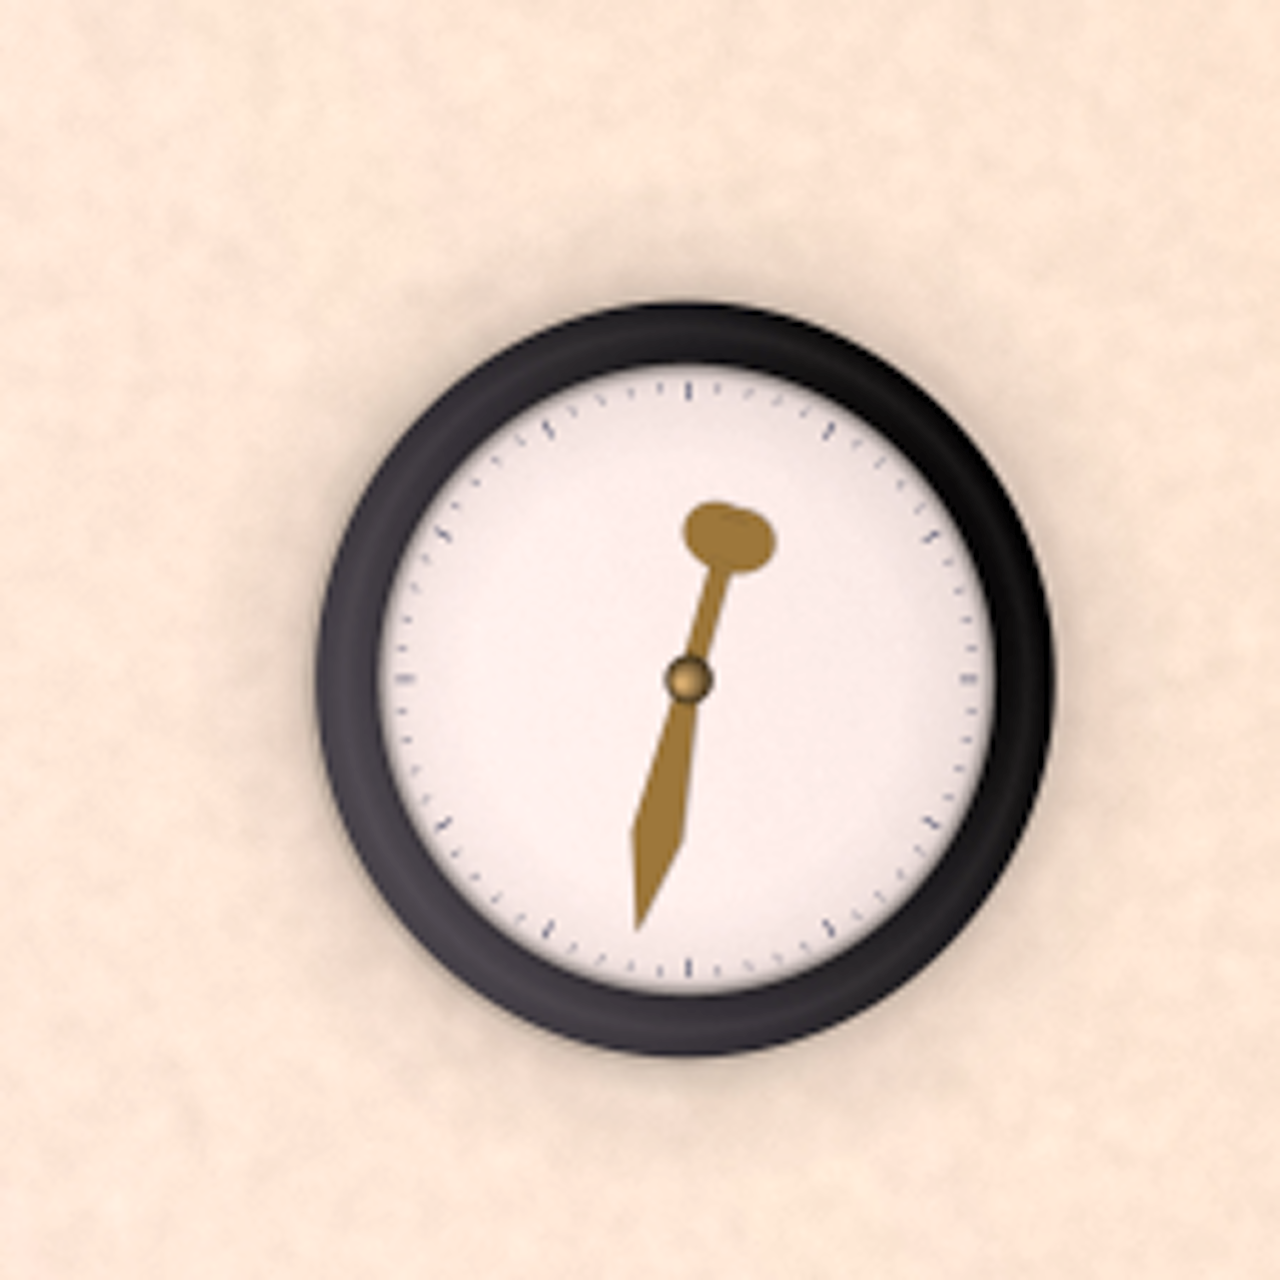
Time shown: {"hour": 12, "minute": 32}
